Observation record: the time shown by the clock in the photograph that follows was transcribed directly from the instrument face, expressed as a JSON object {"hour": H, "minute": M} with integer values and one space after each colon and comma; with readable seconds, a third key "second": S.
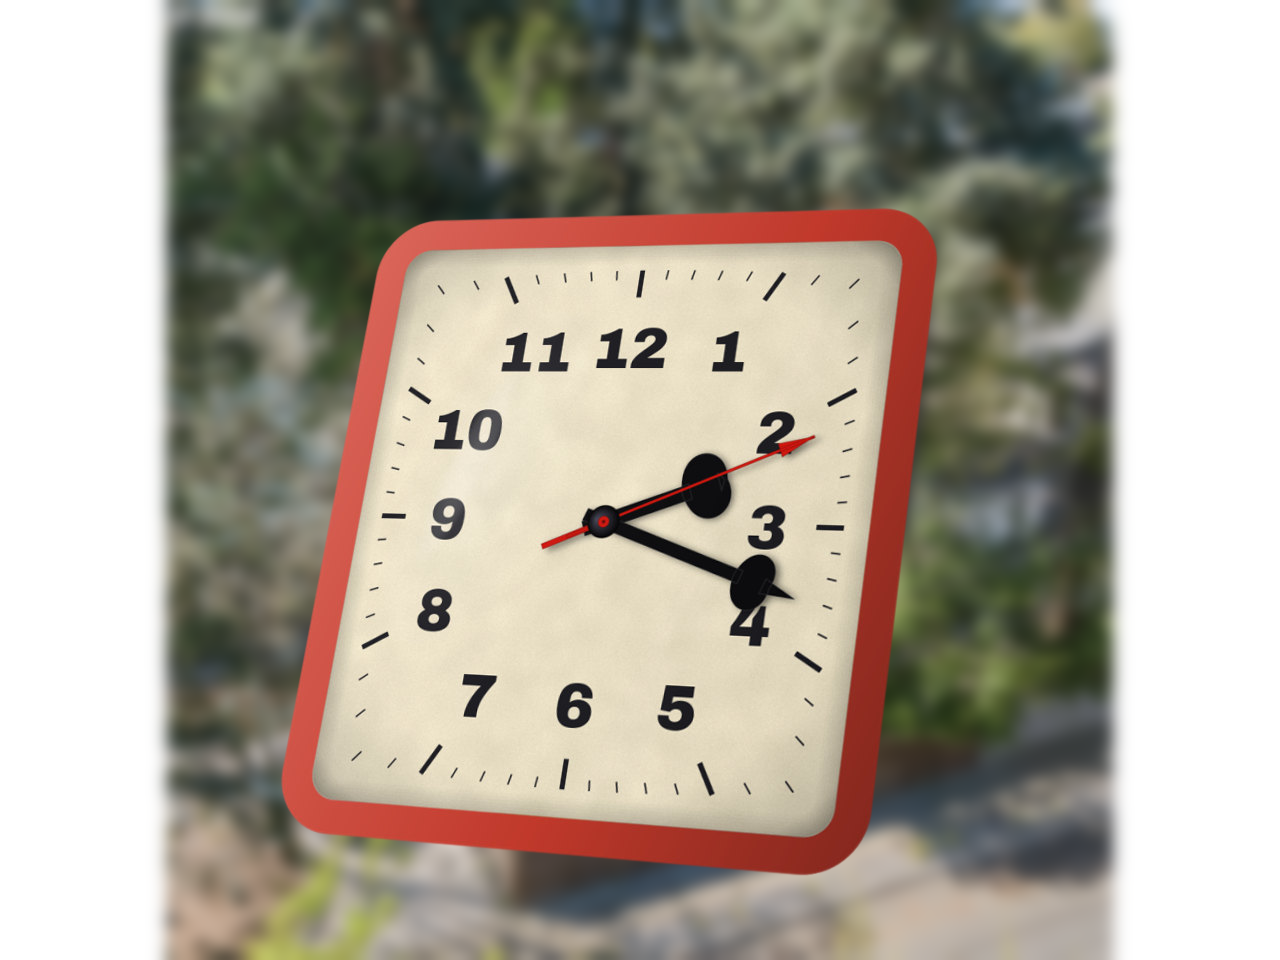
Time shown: {"hour": 2, "minute": 18, "second": 11}
